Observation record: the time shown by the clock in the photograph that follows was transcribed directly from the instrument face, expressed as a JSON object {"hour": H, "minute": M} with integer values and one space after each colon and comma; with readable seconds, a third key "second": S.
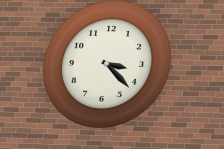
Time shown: {"hour": 3, "minute": 22}
